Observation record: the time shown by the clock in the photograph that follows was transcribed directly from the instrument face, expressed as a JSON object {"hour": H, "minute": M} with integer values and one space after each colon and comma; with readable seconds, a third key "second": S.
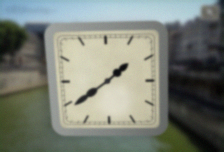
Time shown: {"hour": 1, "minute": 39}
